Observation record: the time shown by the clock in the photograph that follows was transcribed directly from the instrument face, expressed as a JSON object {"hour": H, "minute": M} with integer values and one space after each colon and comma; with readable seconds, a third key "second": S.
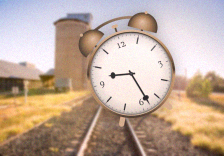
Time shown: {"hour": 9, "minute": 28}
